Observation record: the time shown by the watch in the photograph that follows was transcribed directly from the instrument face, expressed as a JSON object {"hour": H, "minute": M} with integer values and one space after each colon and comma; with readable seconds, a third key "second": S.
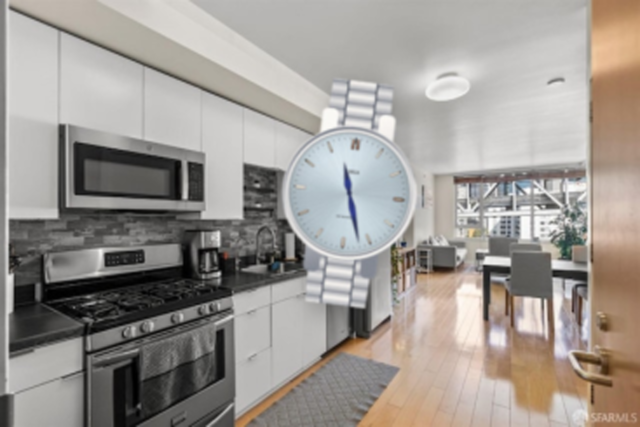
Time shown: {"hour": 11, "minute": 27}
